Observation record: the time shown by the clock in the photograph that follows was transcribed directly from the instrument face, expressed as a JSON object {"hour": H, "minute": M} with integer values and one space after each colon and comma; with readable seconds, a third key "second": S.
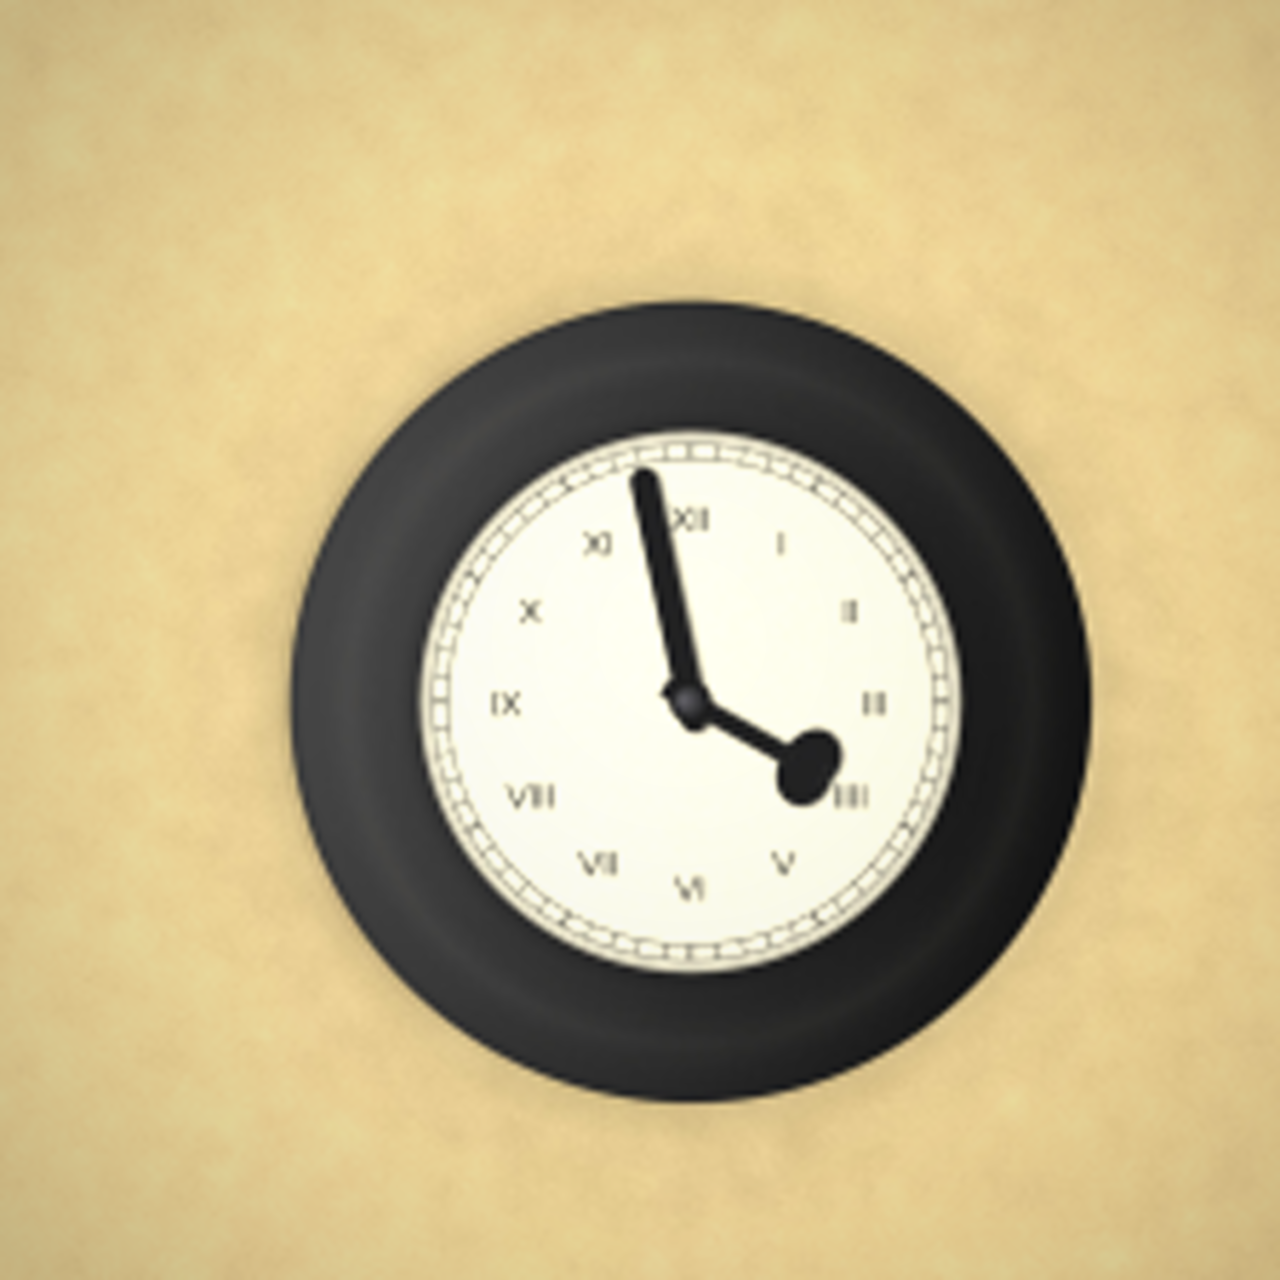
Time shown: {"hour": 3, "minute": 58}
